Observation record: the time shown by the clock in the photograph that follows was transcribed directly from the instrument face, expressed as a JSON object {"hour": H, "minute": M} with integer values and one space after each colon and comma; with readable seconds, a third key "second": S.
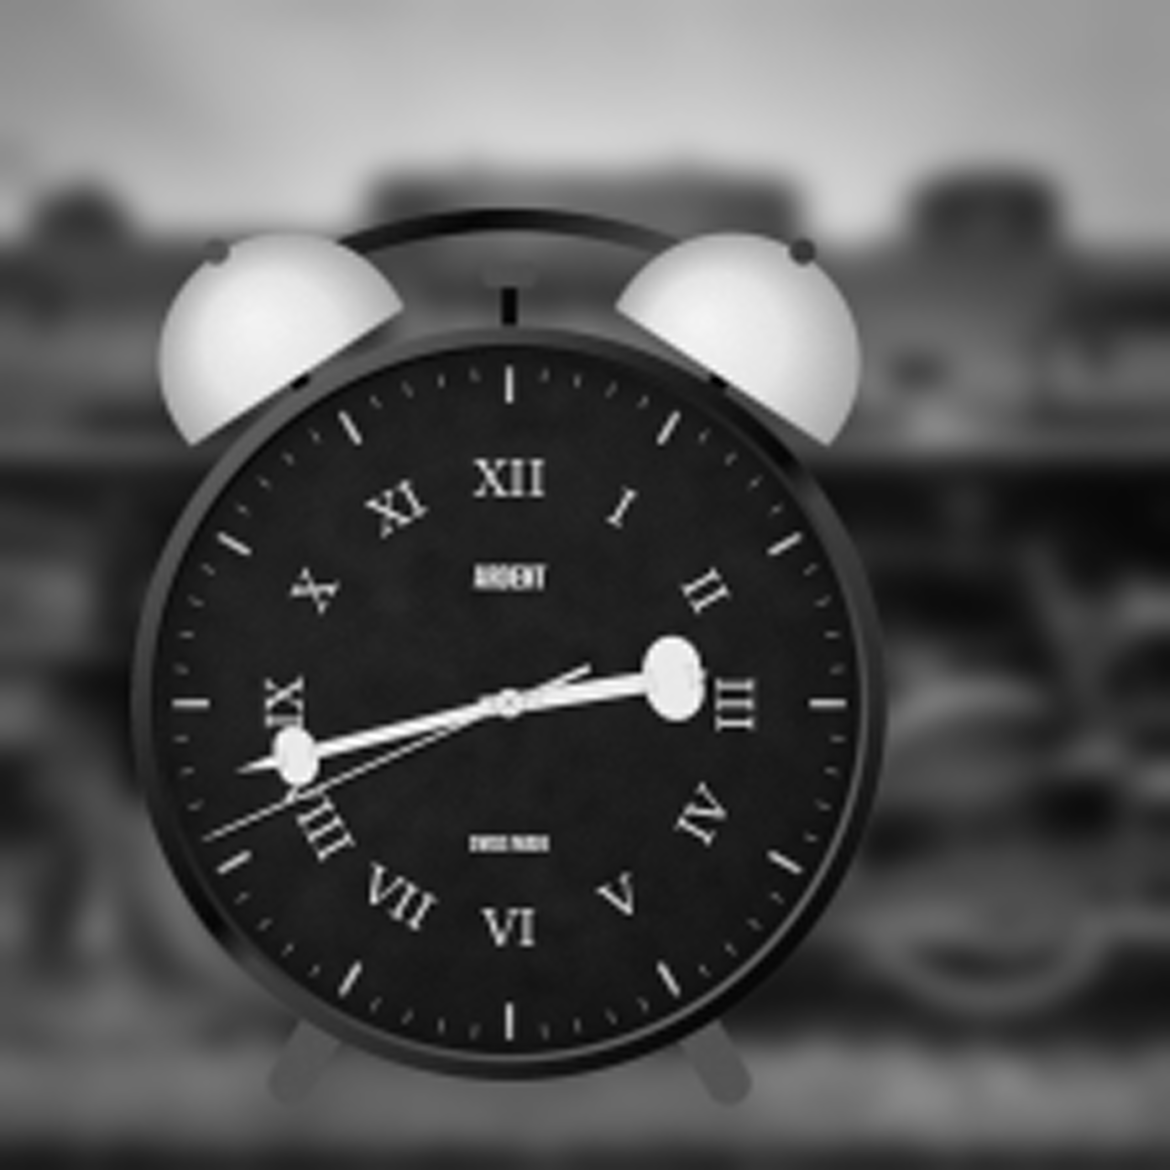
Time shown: {"hour": 2, "minute": 42, "second": 41}
